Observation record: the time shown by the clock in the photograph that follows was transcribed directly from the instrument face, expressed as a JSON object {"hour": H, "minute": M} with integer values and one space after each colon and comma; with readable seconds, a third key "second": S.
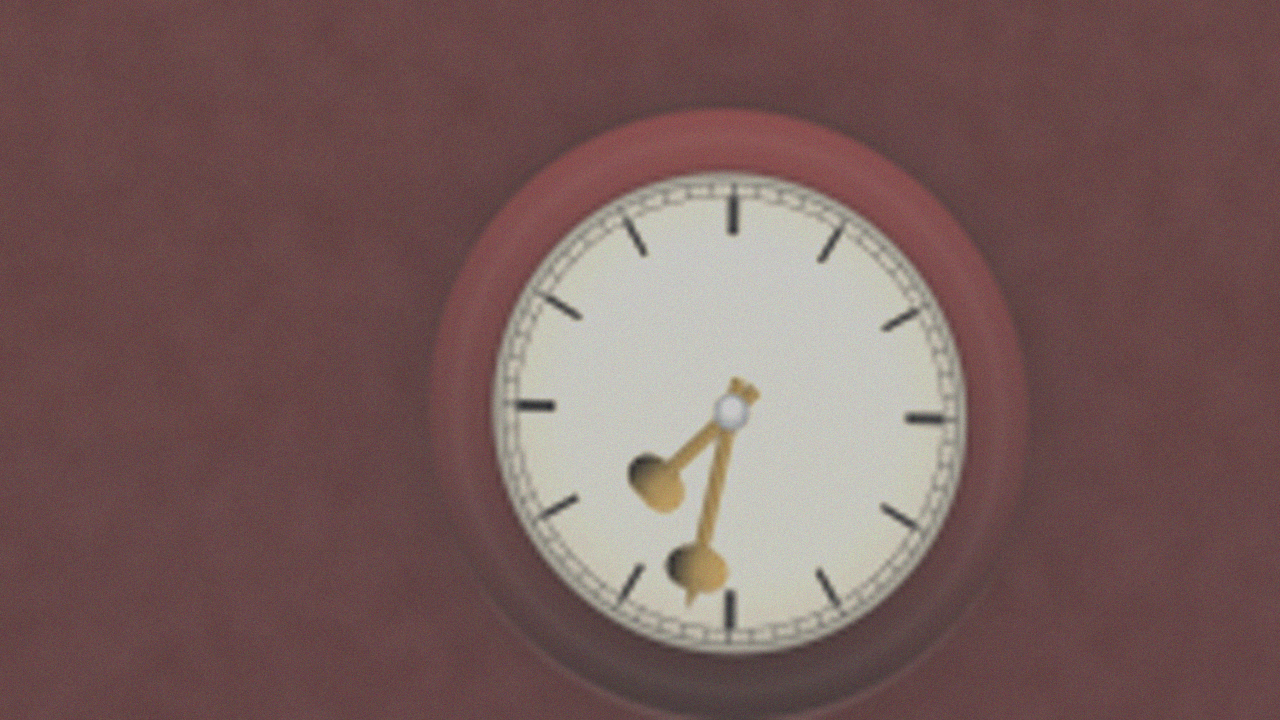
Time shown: {"hour": 7, "minute": 32}
